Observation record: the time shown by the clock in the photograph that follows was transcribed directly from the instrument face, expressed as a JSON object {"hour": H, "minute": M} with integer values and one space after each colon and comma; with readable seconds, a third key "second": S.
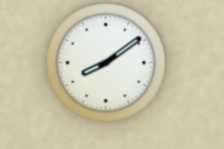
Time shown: {"hour": 8, "minute": 9}
